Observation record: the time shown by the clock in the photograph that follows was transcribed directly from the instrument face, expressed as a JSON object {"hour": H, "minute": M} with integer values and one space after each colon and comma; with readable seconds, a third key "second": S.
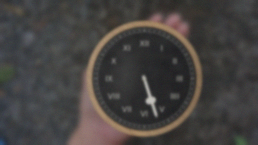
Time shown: {"hour": 5, "minute": 27}
